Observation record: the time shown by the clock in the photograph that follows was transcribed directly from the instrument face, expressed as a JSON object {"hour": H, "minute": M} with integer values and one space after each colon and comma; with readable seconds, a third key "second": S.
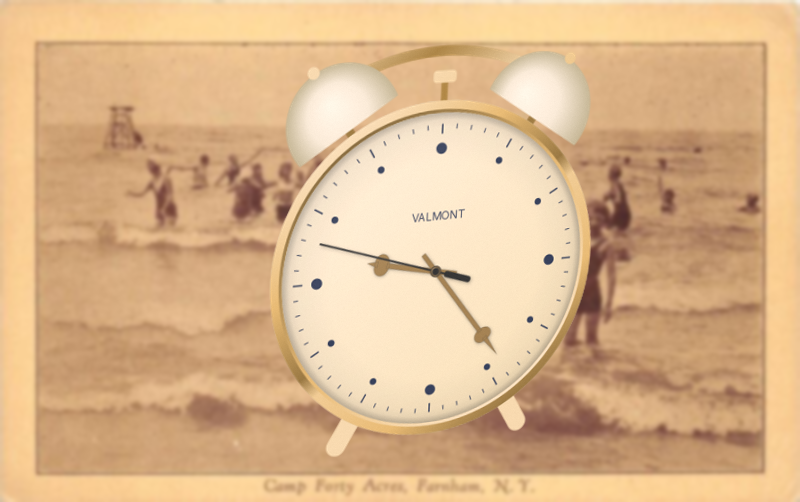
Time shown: {"hour": 9, "minute": 23, "second": 48}
